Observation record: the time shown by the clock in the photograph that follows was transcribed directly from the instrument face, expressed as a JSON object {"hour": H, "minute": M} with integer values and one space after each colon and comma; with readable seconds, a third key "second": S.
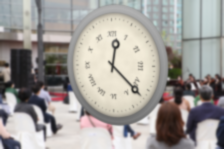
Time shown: {"hour": 12, "minute": 22}
